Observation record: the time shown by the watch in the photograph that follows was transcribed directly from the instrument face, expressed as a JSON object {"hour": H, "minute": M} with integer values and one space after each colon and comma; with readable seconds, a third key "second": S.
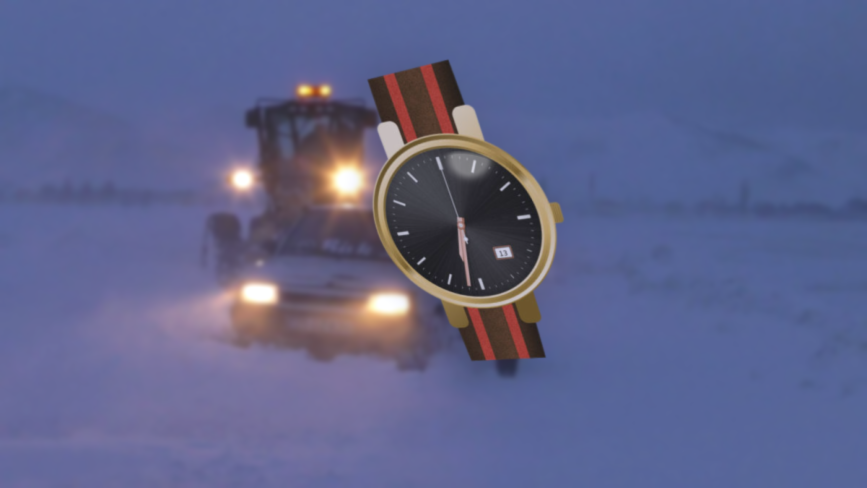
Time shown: {"hour": 6, "minute": 32, "second": 0}
